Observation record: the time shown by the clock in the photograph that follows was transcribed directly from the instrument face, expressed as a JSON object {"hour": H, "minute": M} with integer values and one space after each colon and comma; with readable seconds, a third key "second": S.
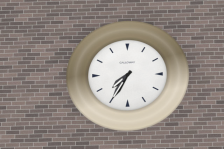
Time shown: {"hour": 7, "minute": 35}
